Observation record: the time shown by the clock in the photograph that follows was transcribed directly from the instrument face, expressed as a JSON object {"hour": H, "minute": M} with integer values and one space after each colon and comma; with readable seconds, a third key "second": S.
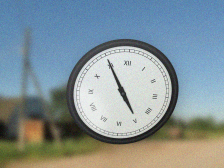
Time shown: {"hour": 4, "minute": 55}
